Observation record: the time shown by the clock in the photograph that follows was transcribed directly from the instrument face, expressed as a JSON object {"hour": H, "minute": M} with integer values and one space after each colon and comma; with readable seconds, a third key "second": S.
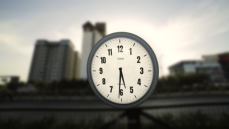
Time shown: {"hour": 5, "minute": 31}
